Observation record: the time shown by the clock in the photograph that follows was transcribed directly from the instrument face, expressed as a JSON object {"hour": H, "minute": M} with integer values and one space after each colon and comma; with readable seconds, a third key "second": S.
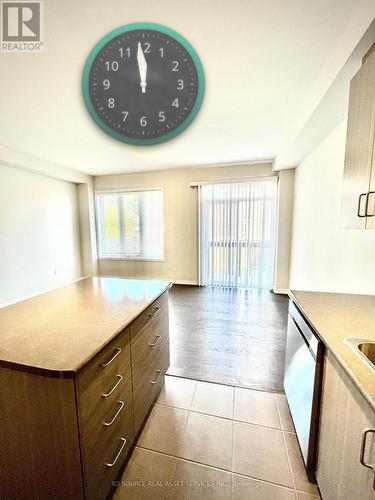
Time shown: {"hour": 11, "minute": 59}
